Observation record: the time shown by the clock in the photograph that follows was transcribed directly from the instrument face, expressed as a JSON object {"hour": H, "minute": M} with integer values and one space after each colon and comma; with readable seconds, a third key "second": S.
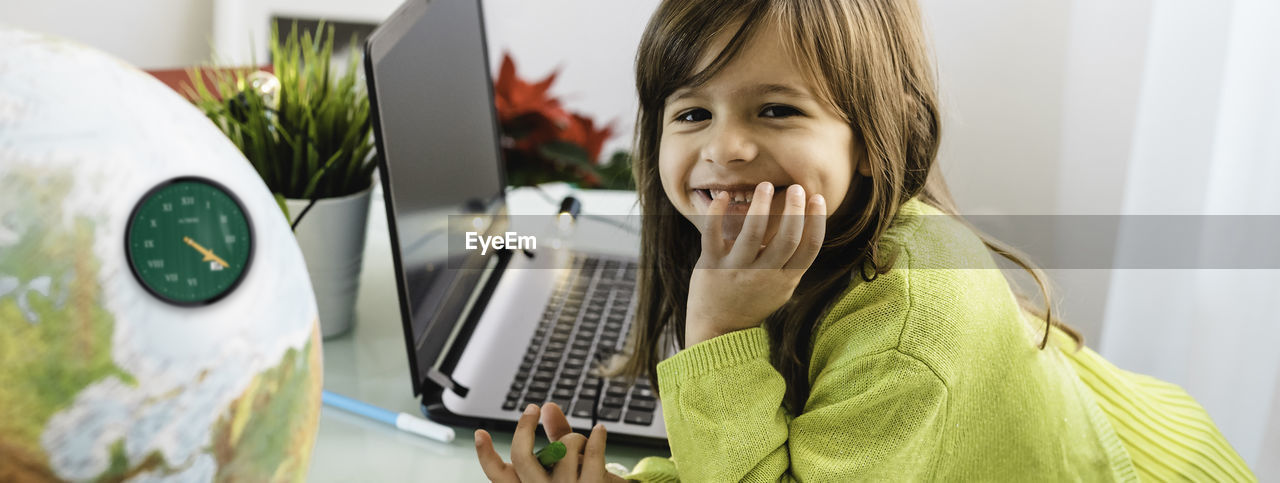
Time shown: {"hour": 4, "minute": 21}
